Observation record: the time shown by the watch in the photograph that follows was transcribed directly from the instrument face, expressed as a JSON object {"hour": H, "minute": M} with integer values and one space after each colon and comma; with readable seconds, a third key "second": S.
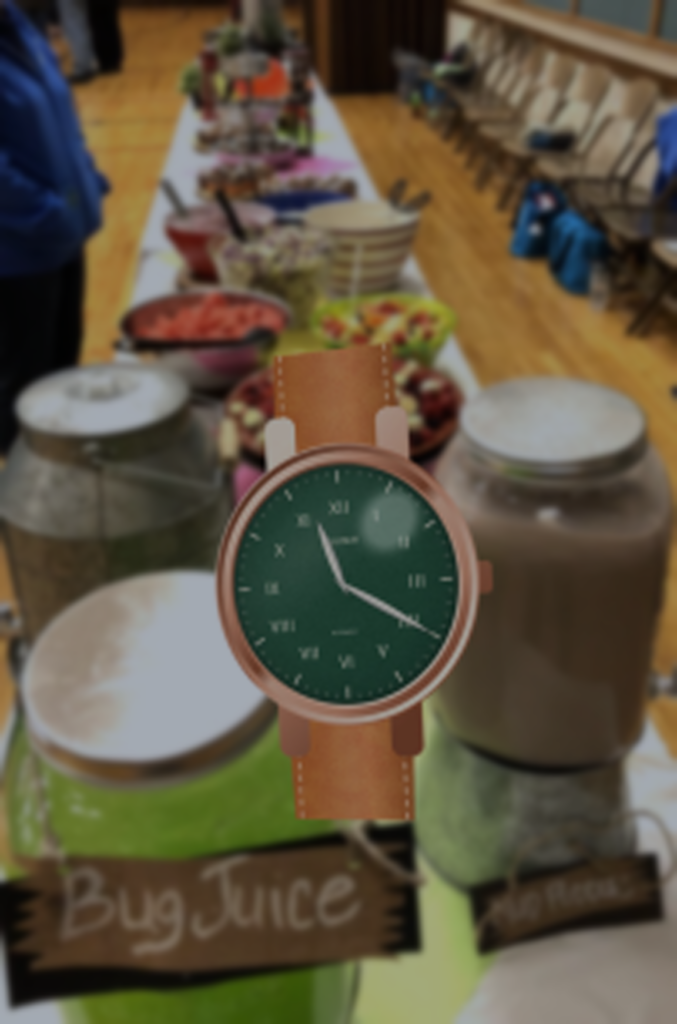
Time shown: {"hour": 11, "minute": 20}
